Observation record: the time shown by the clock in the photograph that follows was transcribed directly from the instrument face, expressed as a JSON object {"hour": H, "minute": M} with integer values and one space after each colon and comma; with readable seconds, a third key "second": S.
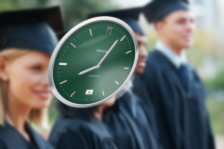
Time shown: {"hour": 8, "minute": 4}
